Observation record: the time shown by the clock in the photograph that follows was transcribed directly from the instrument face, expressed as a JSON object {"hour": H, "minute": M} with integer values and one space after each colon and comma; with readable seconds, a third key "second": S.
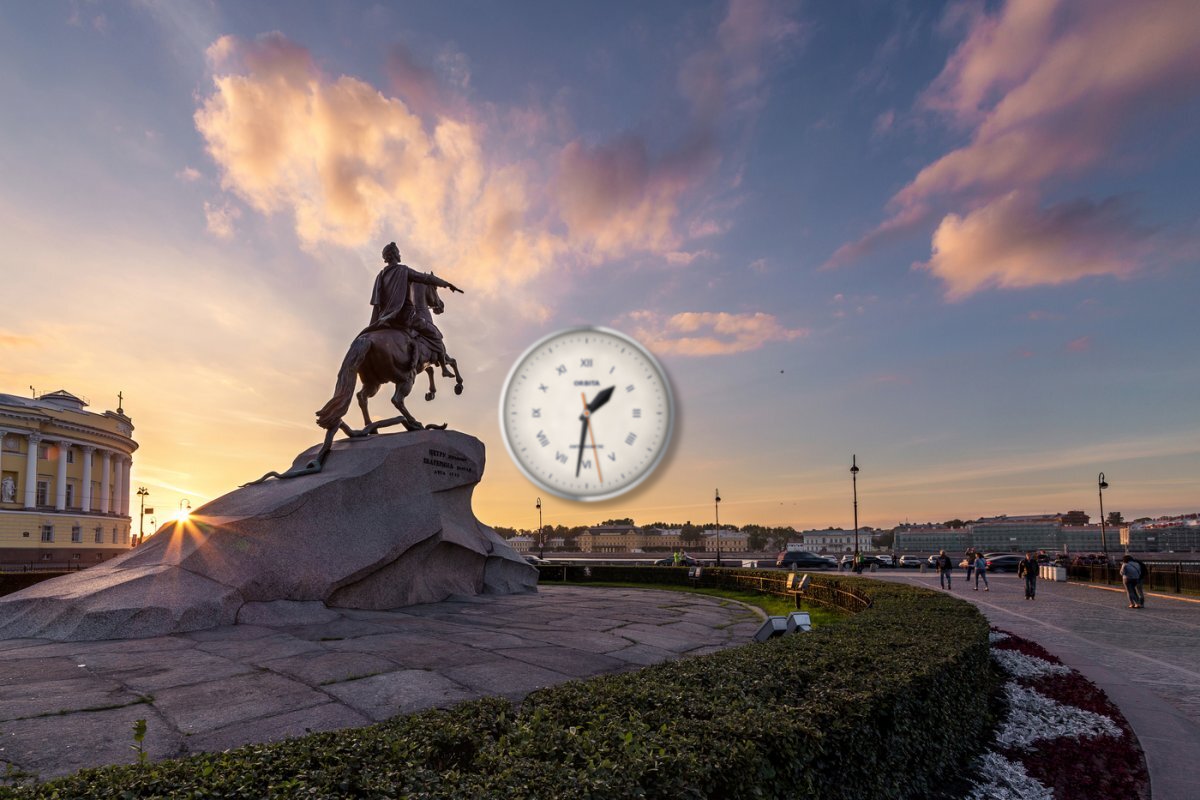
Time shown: {"hour": 1, "minute": 31, "second": 28}
